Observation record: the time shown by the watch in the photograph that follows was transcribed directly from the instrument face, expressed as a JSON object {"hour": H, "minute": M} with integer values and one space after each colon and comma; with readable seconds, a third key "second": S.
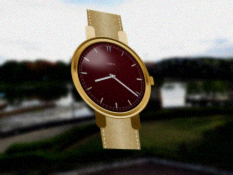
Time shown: {"hour": 8, "minute": 21}
